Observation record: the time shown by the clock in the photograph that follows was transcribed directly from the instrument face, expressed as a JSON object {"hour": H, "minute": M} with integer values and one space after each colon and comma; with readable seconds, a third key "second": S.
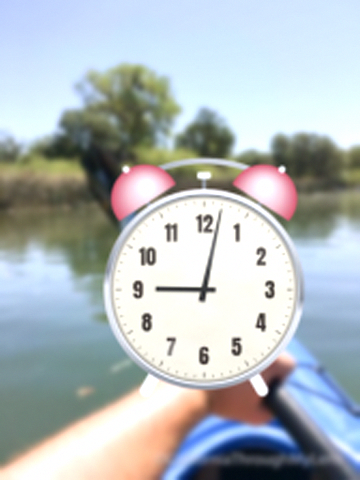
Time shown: {"hour": 9, "minute": 2}
